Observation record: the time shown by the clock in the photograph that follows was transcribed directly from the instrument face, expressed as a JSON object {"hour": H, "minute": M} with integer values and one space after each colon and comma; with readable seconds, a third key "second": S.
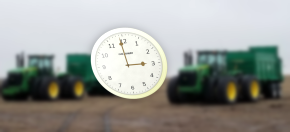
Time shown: {"hour": 2, "minute": 59}
